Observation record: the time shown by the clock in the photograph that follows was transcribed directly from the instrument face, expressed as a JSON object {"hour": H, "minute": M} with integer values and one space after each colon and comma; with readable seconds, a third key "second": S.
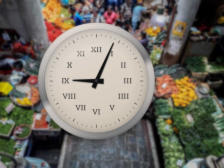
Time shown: {"hour": 9, "minute": 4}
